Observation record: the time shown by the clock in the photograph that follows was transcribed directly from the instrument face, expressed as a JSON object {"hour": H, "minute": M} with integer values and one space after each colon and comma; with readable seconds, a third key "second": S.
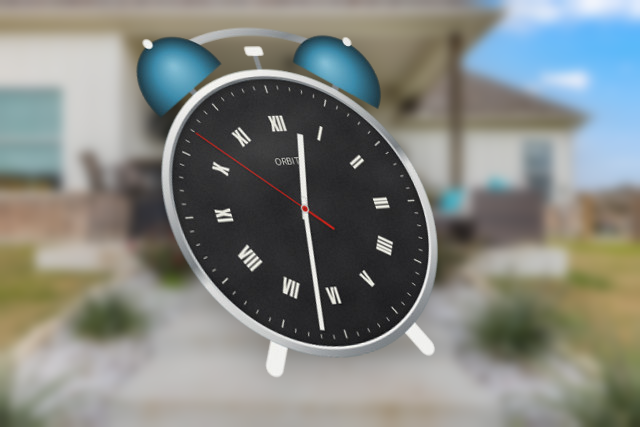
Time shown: {"hour": 12, "minute": 31, "second": 52}
